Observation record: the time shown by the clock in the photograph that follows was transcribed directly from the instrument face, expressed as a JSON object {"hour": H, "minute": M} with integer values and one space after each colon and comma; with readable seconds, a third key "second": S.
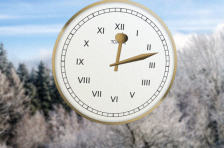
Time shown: {"hour": 12, "minute": 12}
